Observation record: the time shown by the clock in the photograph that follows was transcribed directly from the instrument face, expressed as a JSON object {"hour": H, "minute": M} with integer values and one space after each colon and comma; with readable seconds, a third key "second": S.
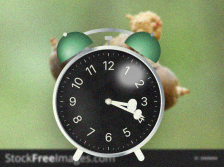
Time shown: {"hour": 3, "minute": 19}
